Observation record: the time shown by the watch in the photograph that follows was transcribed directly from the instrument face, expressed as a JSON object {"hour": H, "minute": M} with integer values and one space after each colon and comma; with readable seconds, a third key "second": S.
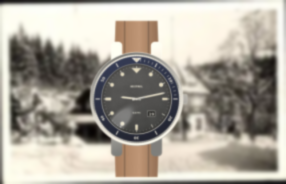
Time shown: {"hour": 9, "minute": 13}
